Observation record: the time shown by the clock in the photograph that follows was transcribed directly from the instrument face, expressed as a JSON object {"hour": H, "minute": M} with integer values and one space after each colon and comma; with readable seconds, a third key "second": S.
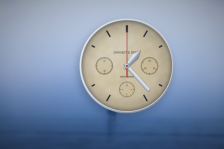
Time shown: {"hour": 1, "minute": 23}
